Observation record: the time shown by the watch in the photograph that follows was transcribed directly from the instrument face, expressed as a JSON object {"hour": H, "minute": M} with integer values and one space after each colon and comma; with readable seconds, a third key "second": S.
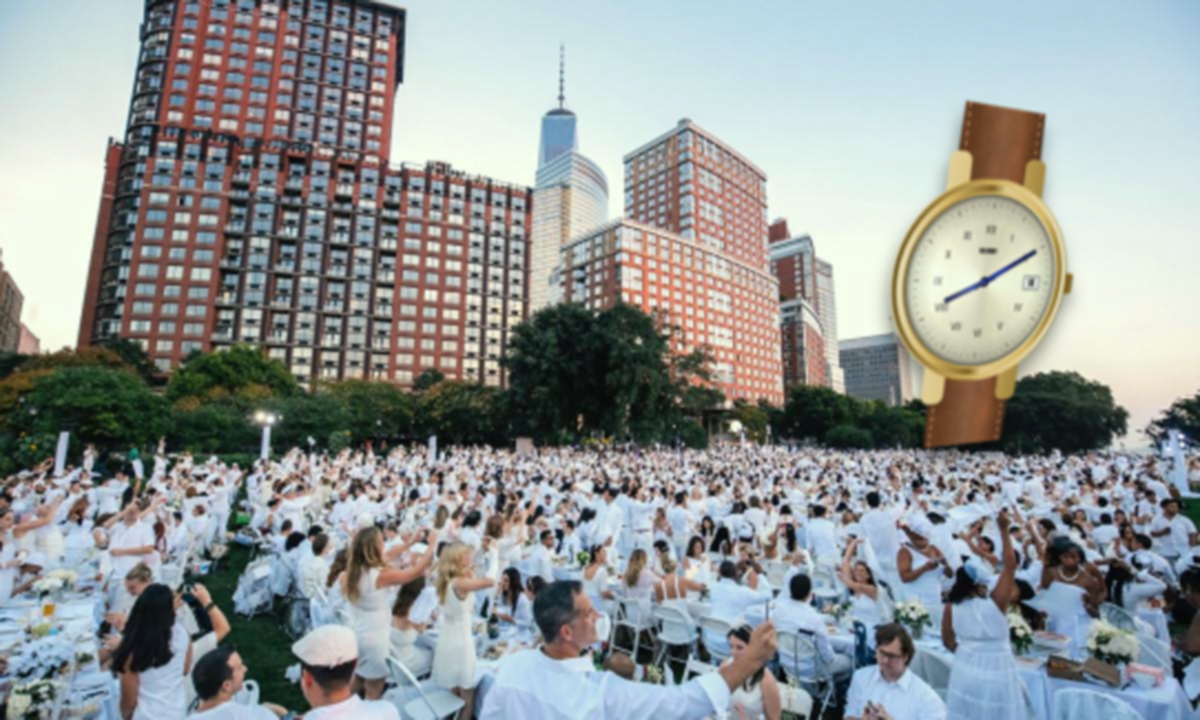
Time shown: {"hour": 8, "minute": 10}
